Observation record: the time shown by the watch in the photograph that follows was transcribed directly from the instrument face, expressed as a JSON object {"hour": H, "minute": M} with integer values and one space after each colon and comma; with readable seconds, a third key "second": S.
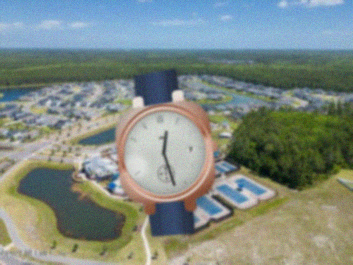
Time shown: {"hour": 12, "minute": 28}
